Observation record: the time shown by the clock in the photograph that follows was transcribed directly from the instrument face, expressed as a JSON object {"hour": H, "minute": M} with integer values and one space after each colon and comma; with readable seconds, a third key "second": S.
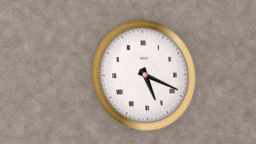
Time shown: {"hour": 5, "minute": 19}
